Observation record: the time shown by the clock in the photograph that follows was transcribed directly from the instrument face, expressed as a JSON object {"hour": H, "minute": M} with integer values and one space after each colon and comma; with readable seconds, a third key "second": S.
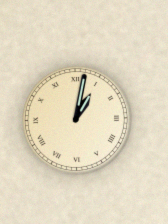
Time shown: {"hour": 1, "minute": 2}
